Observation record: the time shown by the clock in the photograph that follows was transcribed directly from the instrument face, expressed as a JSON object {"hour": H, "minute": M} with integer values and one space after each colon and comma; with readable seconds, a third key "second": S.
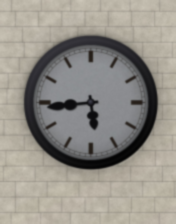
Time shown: {"hour": 5, "minute": 44}
